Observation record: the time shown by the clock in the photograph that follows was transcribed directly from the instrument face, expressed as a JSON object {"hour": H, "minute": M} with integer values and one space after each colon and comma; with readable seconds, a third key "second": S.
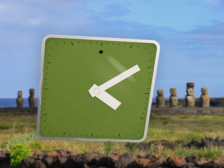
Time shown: {"hour": 4, "minute": 9}
